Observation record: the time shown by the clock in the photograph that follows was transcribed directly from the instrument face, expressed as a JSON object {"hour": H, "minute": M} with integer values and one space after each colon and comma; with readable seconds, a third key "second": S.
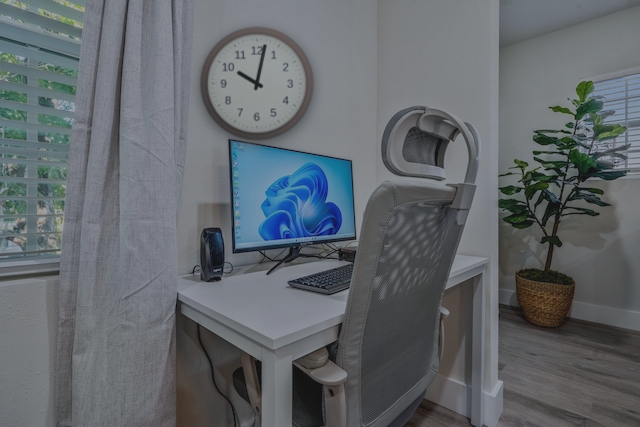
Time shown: {"hour": 10, "minute": 2}
